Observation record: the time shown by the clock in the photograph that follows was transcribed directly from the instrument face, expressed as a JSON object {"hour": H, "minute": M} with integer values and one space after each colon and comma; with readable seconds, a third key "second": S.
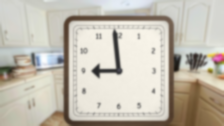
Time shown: {"hour": 8, "minute": 59}
